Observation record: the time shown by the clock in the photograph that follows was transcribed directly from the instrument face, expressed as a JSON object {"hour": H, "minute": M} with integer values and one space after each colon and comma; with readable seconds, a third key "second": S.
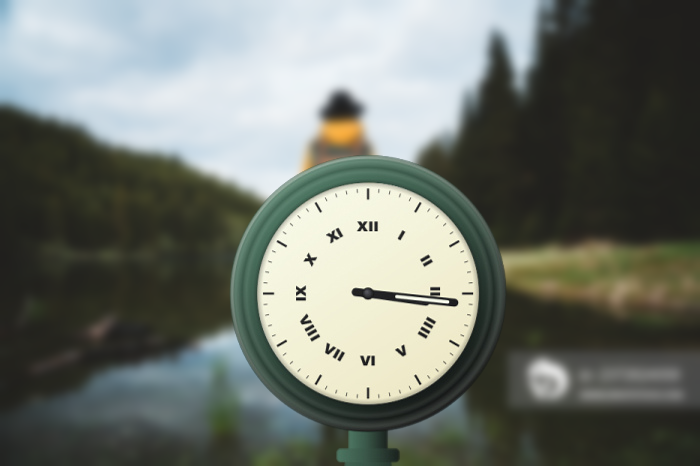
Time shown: {"hour": 3, "minute": 16}
